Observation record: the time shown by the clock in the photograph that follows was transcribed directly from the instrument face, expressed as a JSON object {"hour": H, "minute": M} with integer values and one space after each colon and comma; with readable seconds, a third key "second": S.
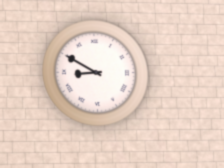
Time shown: {"hour": 8, "minute": 50}
